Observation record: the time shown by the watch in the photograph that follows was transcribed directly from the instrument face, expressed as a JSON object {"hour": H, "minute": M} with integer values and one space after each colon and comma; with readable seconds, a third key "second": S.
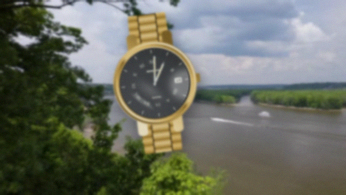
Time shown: {"hour": 1, "minute": 1}
